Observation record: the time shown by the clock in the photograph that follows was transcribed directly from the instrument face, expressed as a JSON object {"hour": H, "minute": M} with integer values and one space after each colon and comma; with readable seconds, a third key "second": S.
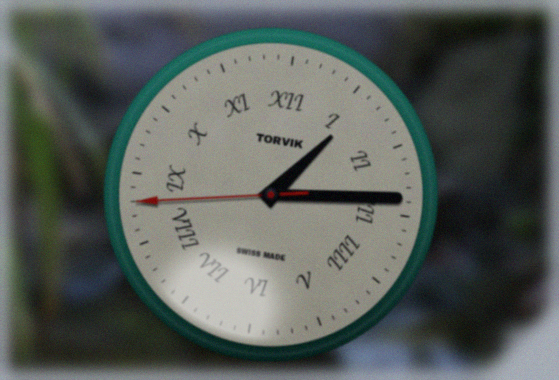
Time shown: {"hour": 1, "minute": 13, "second": 43}
